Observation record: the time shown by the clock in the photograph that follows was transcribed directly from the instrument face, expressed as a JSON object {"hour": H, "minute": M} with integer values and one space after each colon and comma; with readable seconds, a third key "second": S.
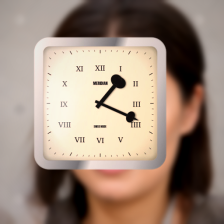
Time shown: {"hour": 1, "minute": 19}
